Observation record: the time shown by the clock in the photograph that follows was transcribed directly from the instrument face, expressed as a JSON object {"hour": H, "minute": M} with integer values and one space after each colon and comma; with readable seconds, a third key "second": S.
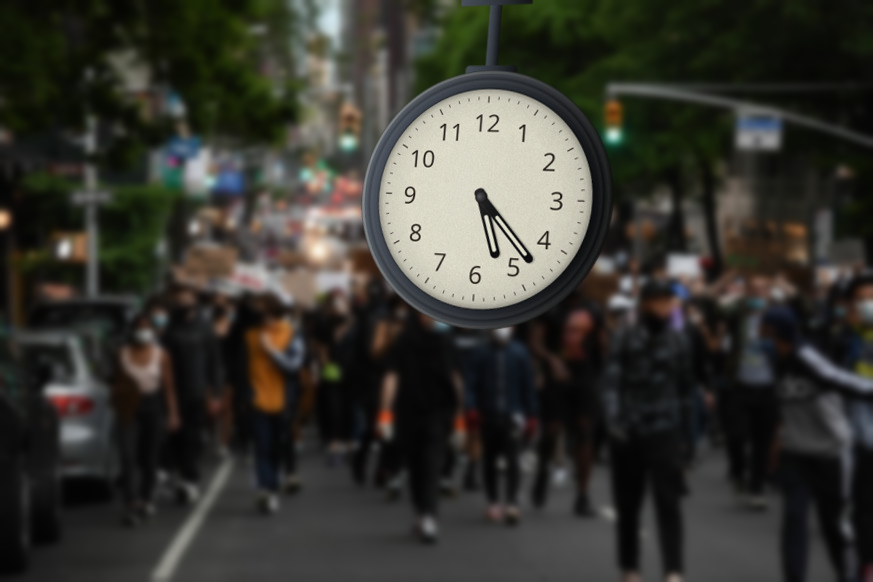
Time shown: {"hour": 5, "minute": 23}
